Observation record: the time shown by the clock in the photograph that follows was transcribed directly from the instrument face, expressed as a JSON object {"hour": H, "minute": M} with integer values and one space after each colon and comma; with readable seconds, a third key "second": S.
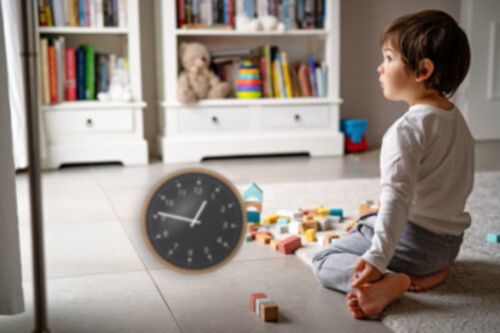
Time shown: {"hour": 12, "minute": 46}
